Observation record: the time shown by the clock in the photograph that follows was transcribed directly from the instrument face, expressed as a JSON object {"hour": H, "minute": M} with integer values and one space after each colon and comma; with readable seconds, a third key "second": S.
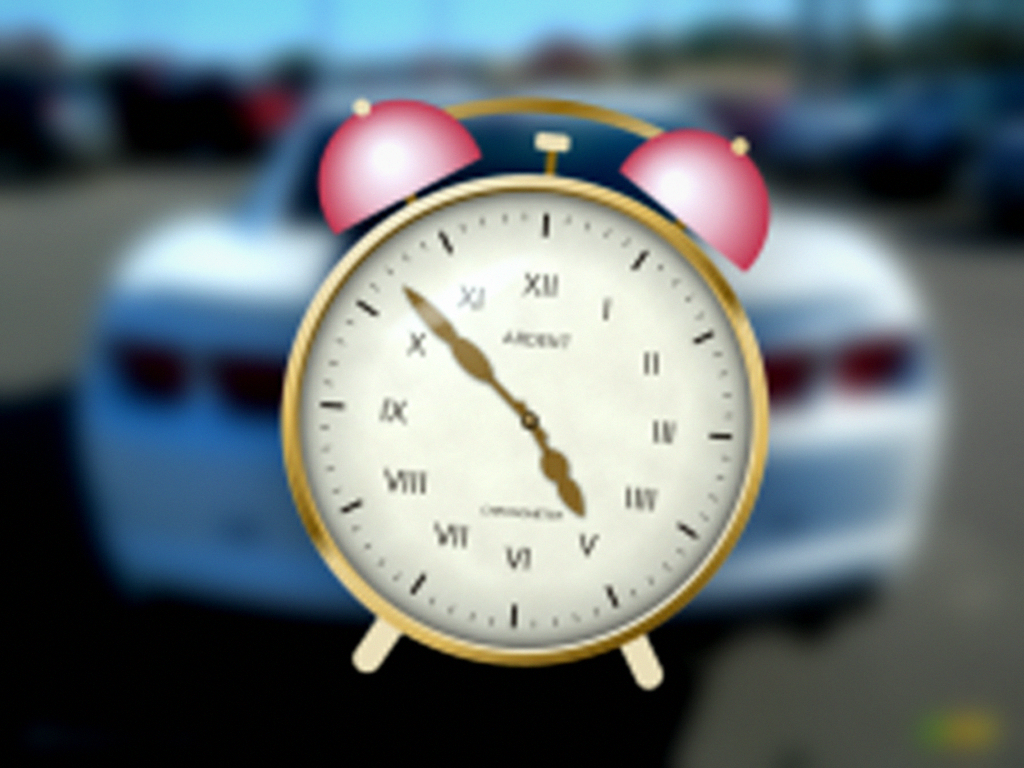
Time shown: {"hour": 4, "minute": 52}
